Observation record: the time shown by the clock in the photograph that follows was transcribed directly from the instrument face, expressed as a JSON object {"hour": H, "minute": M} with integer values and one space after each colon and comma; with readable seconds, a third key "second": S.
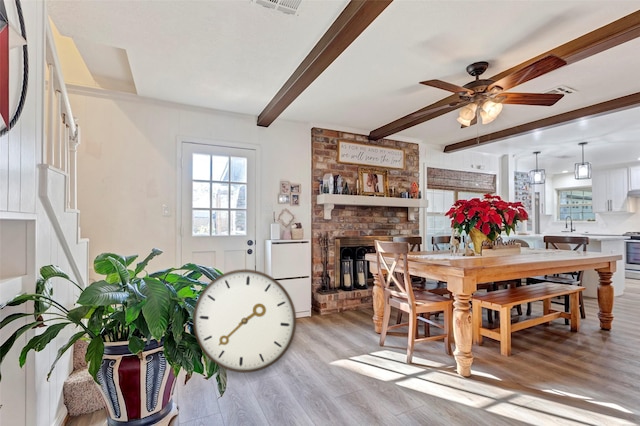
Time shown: {"hour": 1, "minute": 37}
